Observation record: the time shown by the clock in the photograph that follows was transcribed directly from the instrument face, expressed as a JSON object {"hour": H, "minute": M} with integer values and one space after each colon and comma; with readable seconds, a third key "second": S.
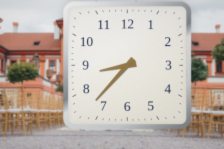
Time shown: {"hour": 8, "minute": 37}
